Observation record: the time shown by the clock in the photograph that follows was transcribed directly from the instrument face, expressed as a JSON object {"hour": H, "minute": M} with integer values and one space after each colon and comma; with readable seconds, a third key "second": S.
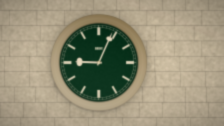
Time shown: {"hour": 9, "minute": 4}
